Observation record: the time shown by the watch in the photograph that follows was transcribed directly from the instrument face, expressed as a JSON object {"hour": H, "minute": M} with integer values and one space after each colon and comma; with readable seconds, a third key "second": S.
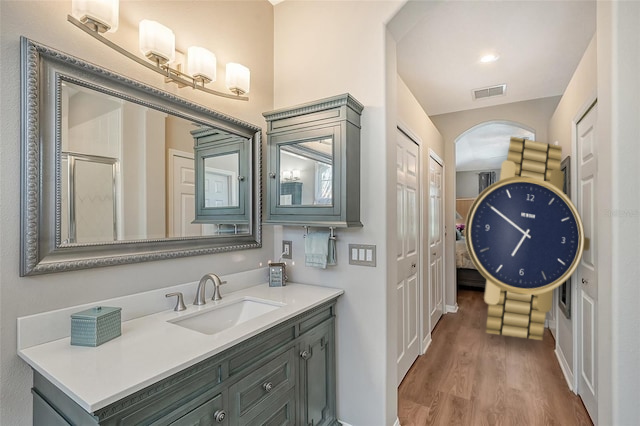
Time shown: {"hour": 6, "minute": 50}
